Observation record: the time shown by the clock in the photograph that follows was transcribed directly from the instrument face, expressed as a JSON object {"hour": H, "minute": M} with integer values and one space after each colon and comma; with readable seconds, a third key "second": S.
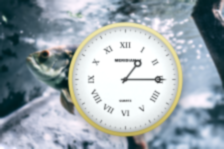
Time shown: {"hour": 1, "minute": 15}
